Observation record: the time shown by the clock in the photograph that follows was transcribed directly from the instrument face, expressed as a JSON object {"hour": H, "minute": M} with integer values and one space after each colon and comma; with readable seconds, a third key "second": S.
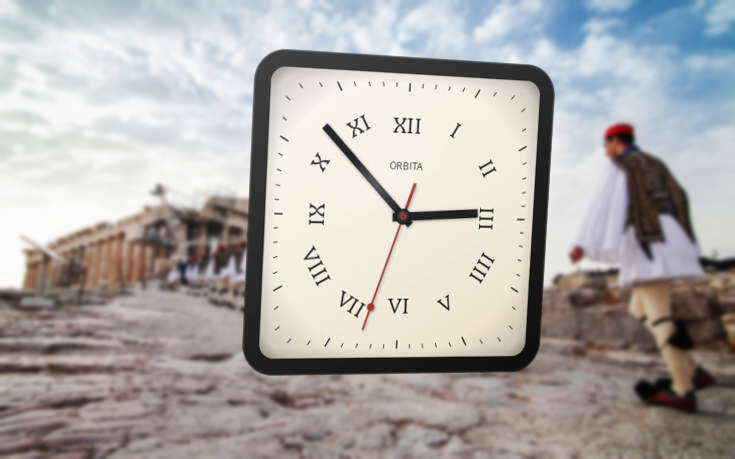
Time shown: {"hour": 2, "minute": 52, "second": 33}
